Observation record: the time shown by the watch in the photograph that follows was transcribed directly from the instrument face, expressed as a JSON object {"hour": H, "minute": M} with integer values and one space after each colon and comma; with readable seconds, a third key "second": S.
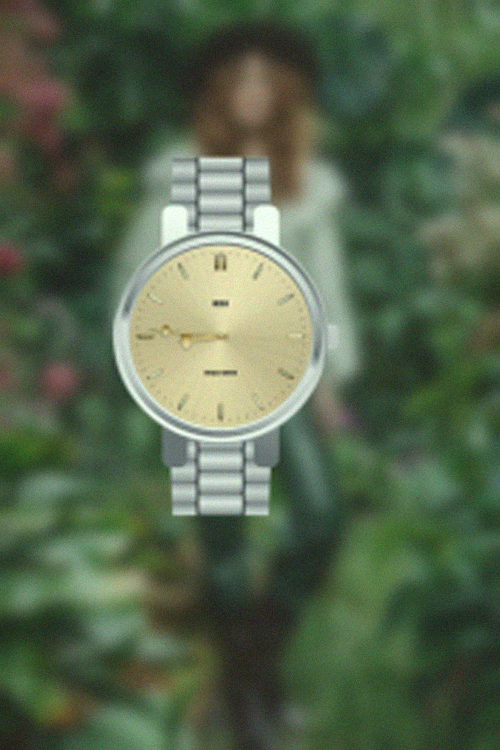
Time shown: {"hour": 8, "minute": 46}
